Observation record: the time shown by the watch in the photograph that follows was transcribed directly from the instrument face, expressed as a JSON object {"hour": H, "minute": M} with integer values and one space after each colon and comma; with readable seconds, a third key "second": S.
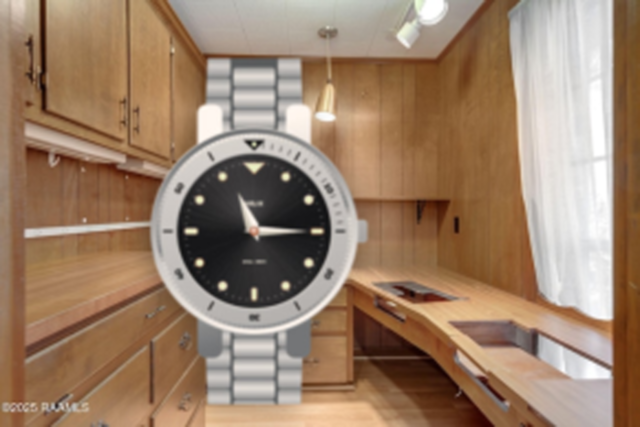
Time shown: {"hour": 11, "minute": 15}
